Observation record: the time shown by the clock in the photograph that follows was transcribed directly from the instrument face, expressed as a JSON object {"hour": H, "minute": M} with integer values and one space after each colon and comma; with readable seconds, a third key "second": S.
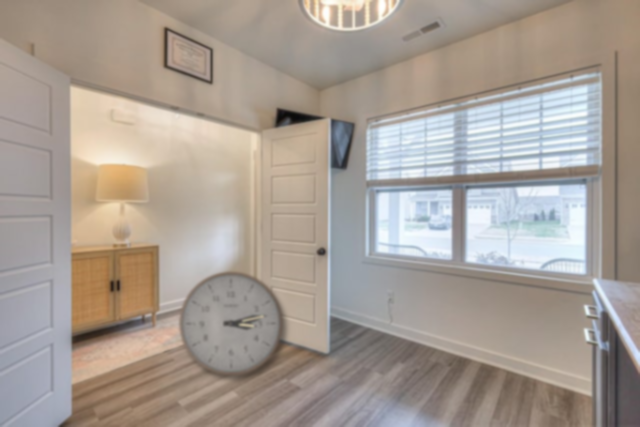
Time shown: {"hour": 3, "minute": 13}
